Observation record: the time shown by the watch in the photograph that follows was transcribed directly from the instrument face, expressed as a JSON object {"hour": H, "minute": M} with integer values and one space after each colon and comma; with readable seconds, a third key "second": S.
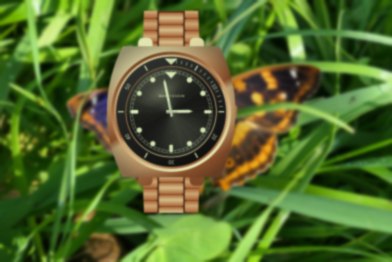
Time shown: {"hour": 2, "minute": 58}
